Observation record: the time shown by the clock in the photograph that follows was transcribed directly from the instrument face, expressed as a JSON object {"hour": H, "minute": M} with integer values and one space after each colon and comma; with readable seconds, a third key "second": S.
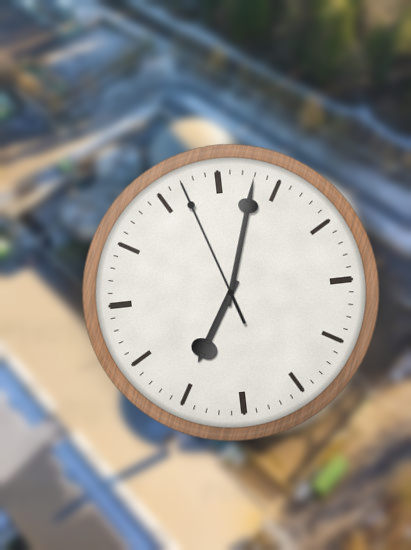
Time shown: {"hour": 7, "minute": 2, "second": 57}
